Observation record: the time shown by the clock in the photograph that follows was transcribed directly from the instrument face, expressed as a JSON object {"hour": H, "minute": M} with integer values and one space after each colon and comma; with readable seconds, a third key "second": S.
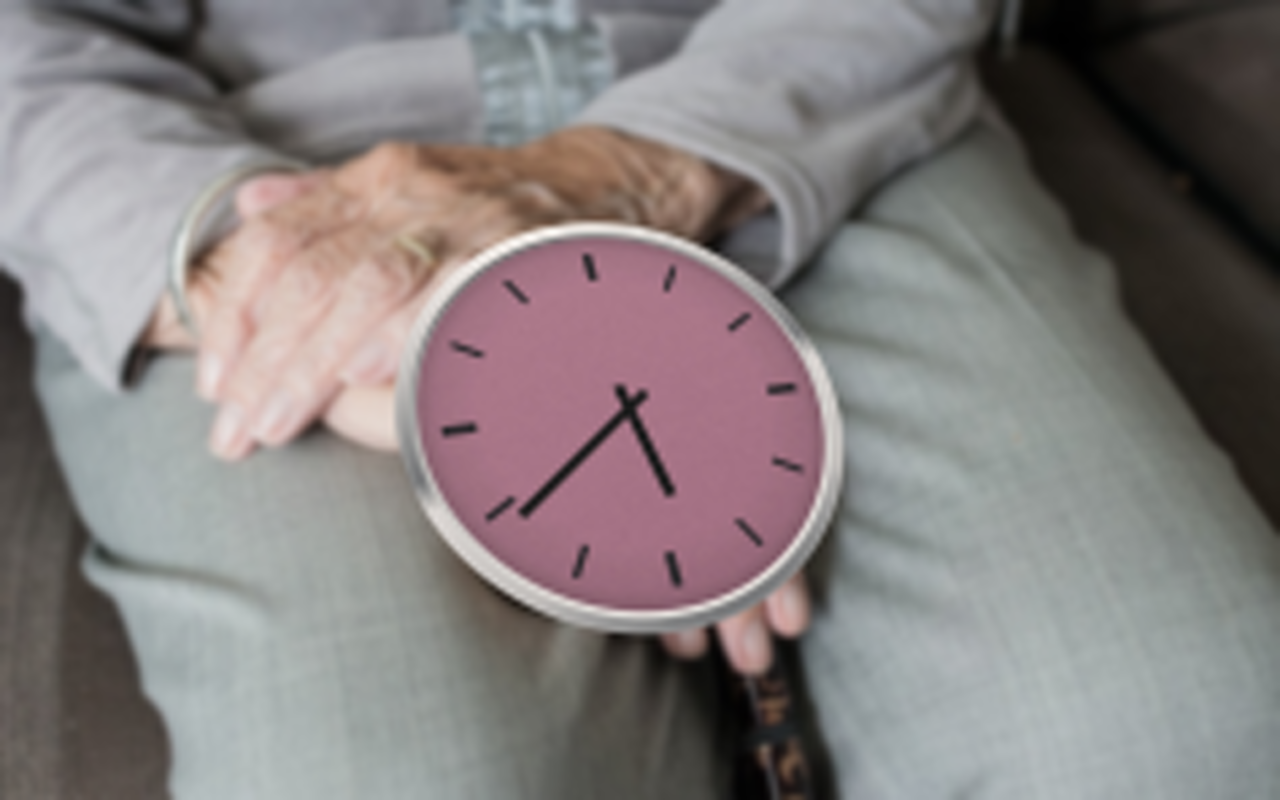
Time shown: {"hour": 5, "minute": 39}
